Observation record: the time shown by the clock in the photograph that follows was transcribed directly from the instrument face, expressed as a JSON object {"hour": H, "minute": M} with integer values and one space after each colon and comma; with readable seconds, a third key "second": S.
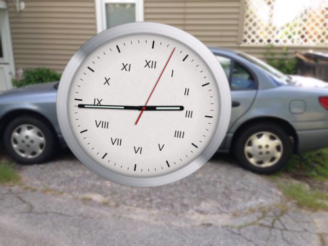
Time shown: {"hour": 2, "minute": 44, "second": 3}
